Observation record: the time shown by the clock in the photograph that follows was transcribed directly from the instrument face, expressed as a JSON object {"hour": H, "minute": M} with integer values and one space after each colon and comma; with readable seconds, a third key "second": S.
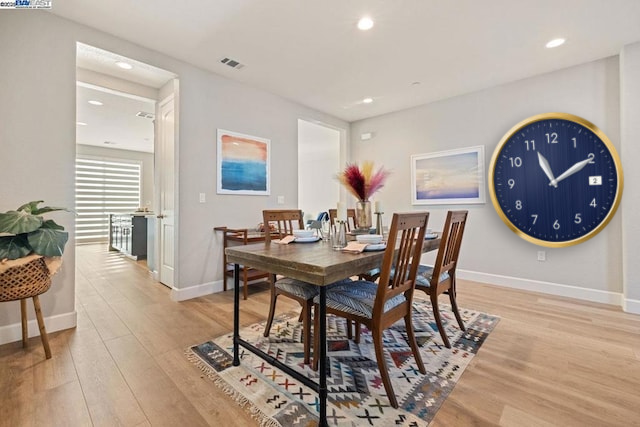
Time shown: {"hour": 11, "minute": 10}
